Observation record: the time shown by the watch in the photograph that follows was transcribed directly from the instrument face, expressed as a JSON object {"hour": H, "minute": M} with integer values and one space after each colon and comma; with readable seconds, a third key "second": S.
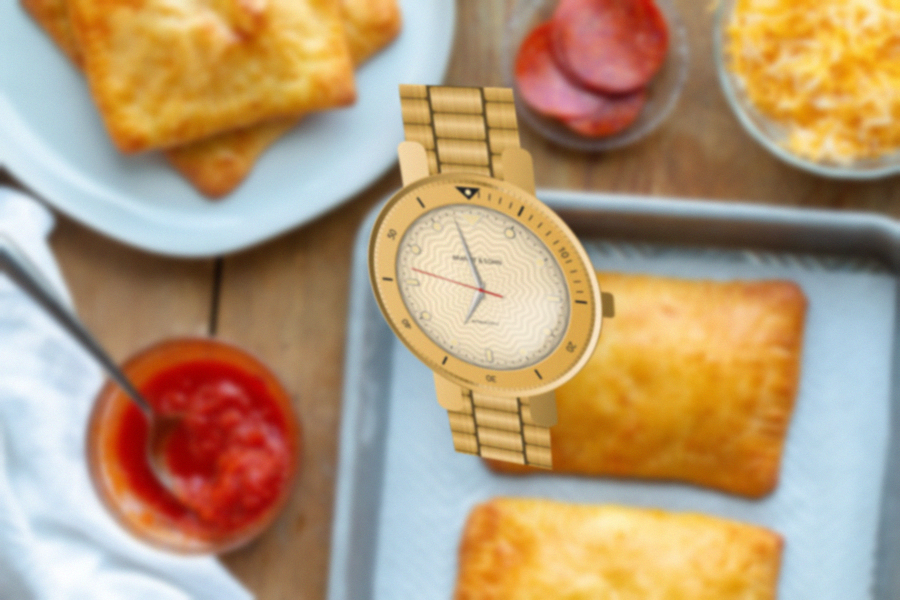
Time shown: {"hour": 6, "minute": 57, "second": 47}
